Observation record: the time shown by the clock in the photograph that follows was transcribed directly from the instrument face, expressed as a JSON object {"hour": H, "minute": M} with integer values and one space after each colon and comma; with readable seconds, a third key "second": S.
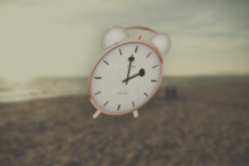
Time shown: {"hour": 1, "minute": 59}
